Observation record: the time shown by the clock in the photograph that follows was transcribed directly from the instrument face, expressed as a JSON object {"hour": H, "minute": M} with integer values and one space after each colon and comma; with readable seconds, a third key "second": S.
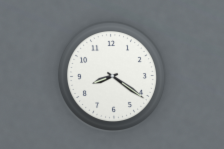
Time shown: {"hour": 8, "minute": 21}
